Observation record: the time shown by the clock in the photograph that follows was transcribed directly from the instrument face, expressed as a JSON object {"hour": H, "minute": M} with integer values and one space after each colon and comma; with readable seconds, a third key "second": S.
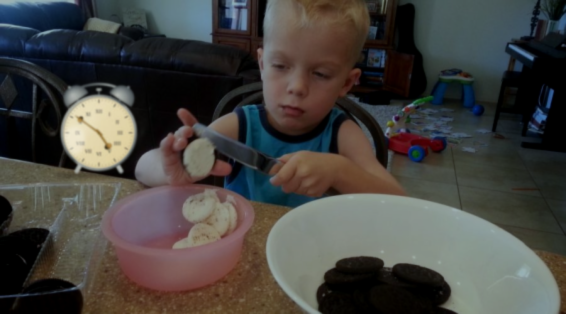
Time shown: {"hour": 4, "minute": 51}
